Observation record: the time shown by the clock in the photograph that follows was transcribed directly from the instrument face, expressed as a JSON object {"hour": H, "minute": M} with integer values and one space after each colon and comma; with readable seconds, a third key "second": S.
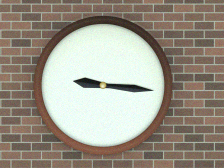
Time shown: {"hour": 9, "minute": 16}
